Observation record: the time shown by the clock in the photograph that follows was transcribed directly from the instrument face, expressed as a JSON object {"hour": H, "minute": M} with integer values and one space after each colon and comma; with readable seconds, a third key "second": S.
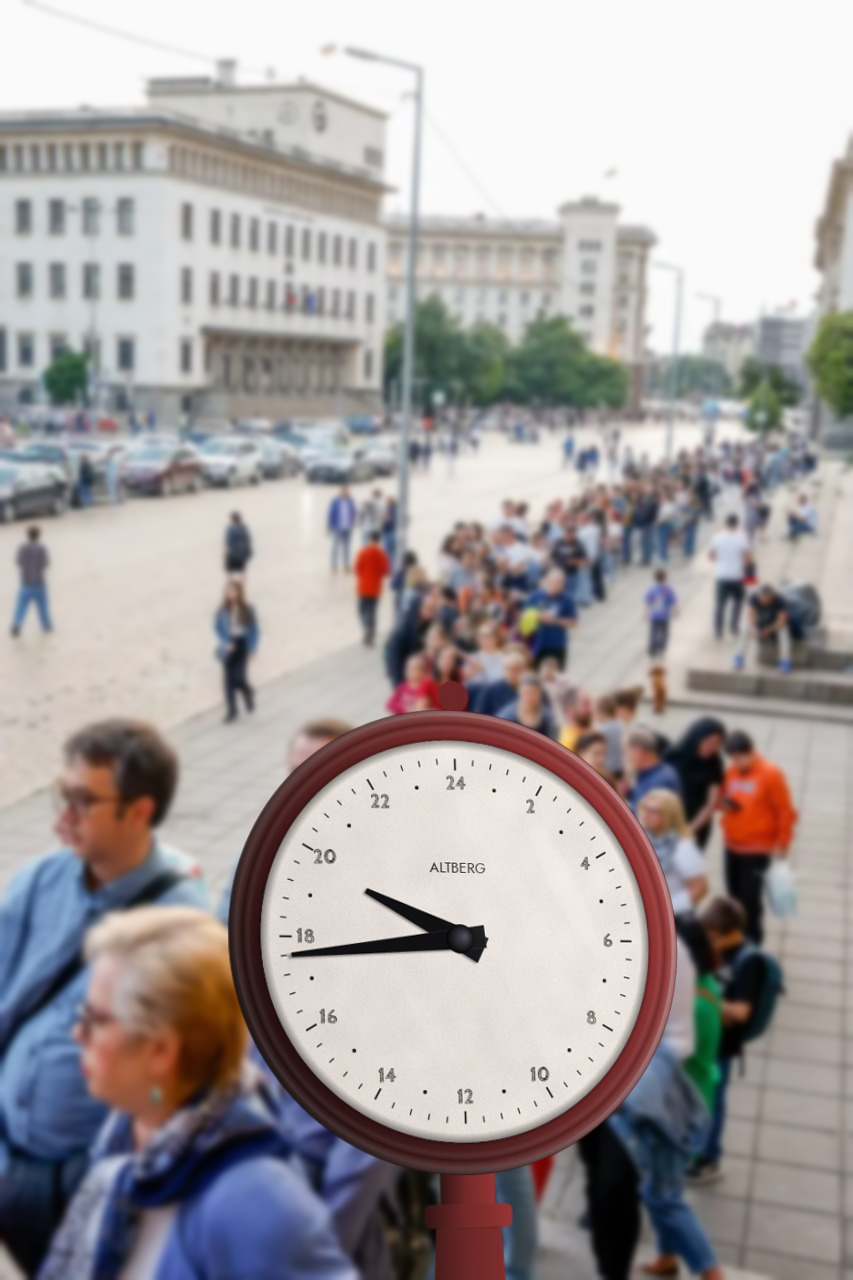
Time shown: {"hour": 19, "minute": 44}
